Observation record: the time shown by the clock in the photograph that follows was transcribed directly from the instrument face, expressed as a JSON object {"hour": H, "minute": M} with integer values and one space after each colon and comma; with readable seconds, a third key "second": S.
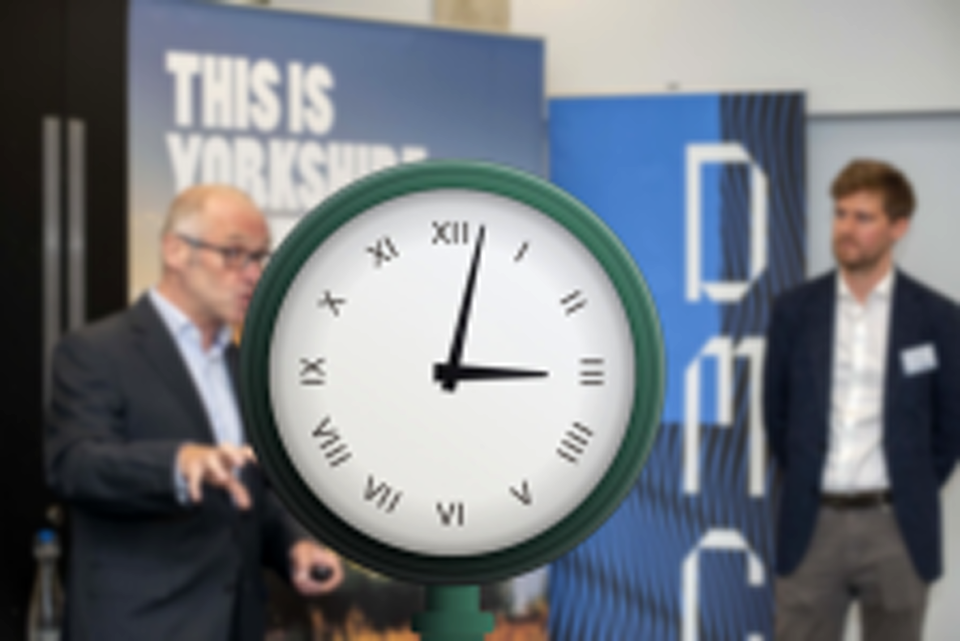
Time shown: {"hour": 3, "minute": 2}
